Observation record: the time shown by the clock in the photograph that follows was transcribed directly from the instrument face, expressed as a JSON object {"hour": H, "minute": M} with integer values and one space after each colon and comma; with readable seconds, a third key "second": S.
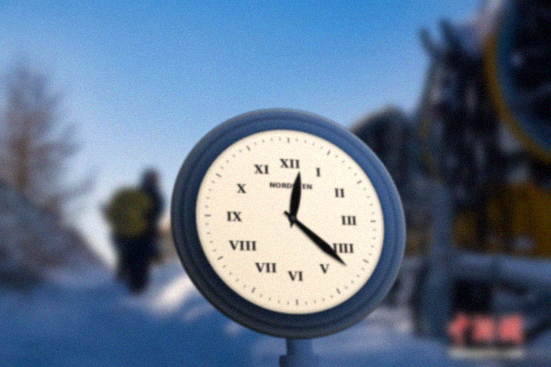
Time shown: {"hour": 12, "minute": 22}
